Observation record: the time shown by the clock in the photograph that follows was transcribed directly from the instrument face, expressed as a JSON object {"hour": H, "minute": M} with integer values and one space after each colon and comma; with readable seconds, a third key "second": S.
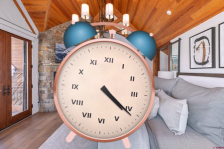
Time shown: {"hour": 4, "minute": 21}
